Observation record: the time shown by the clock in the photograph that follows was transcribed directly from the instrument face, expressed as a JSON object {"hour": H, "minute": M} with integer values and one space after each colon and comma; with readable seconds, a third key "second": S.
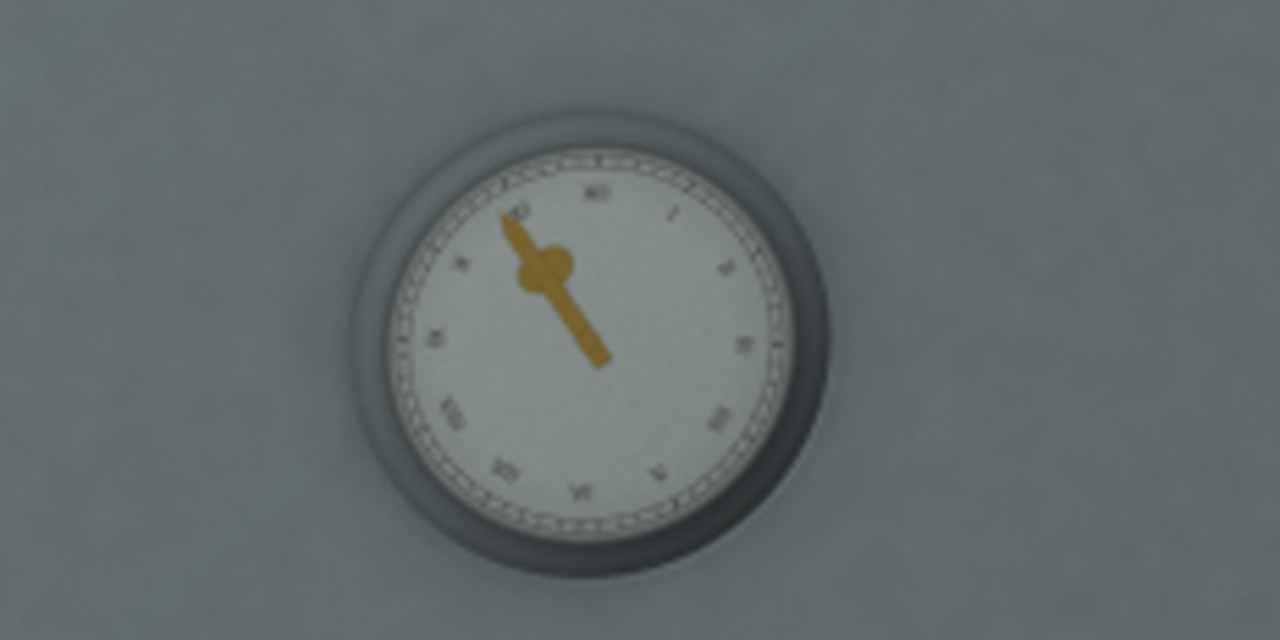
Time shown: {"hour": 10, "minute": 54}
